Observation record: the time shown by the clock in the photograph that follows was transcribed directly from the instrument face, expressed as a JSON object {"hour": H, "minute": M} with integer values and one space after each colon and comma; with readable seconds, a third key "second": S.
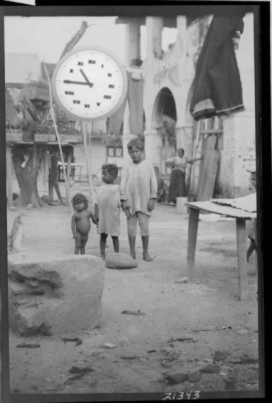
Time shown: {"hour": 10, "minute": 45}
